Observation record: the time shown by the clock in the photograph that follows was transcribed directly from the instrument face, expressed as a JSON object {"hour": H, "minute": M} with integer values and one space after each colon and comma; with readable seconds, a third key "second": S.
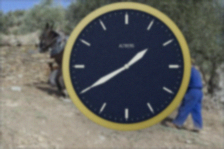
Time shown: {"hour": 1, "minute": 40}
